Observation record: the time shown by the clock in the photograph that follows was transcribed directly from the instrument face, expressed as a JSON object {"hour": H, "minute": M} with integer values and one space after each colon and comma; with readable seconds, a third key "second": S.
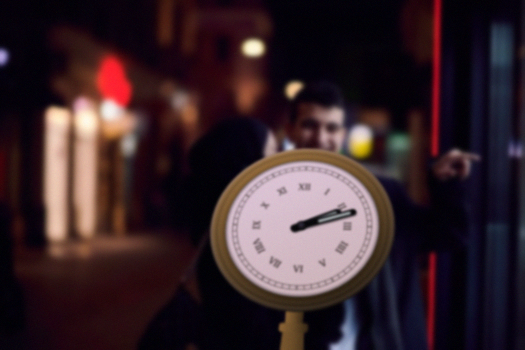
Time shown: {"hour": 2, "minute": 12}
